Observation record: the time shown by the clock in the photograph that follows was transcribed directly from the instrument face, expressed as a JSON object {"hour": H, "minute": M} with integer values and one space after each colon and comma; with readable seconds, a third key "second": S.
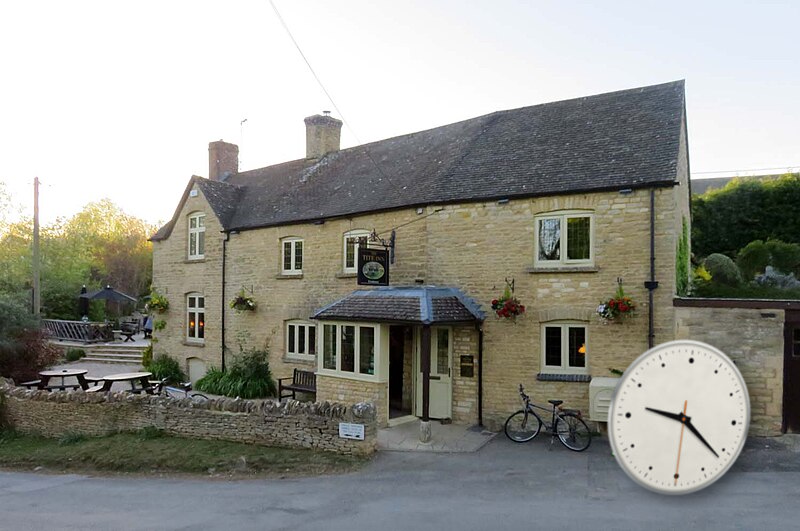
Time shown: {"hour": 9, "minute": 21, "second": 30}
